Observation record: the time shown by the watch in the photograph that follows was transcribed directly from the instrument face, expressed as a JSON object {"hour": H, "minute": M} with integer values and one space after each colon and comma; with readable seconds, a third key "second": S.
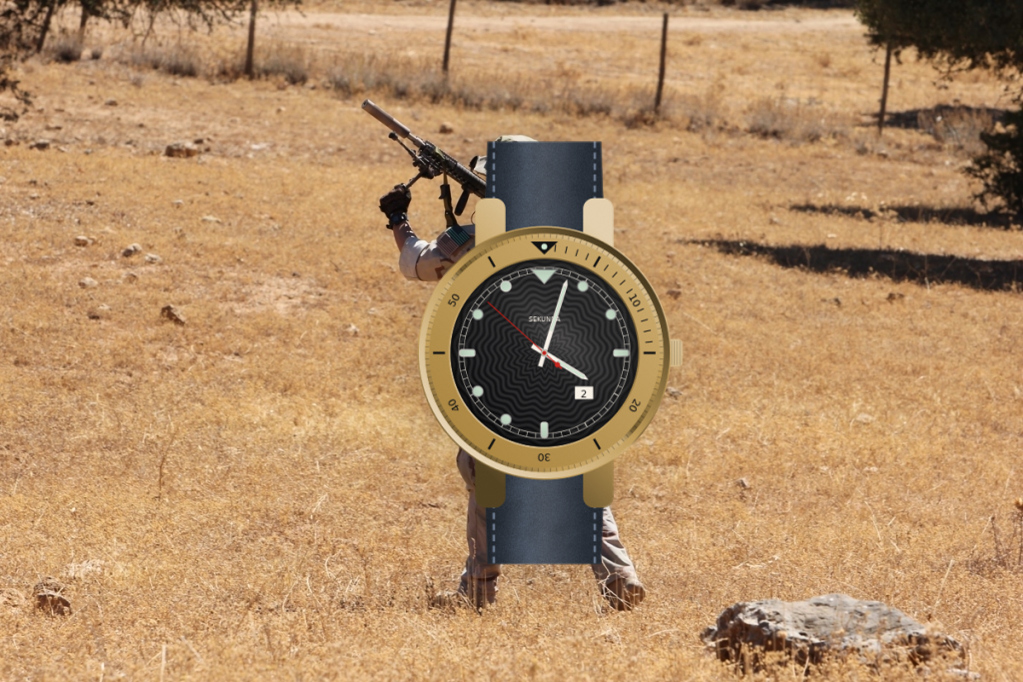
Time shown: {"hour": 4, "minute": 2, "second": 52}
